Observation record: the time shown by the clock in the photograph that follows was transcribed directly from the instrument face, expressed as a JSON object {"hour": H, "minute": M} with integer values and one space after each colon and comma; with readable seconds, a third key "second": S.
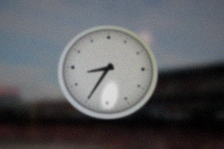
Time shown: {"hour": 8, "minute": 35}
